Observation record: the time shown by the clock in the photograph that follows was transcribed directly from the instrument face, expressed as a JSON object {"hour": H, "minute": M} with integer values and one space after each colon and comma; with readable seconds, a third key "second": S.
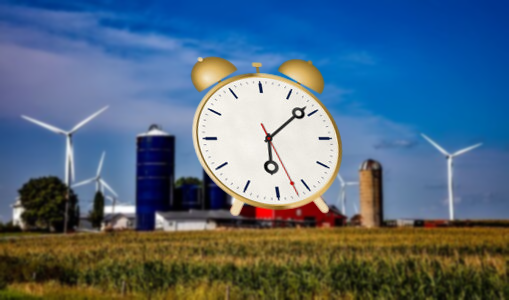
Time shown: {"hour": 6, "minute": 8, "second": 27}
